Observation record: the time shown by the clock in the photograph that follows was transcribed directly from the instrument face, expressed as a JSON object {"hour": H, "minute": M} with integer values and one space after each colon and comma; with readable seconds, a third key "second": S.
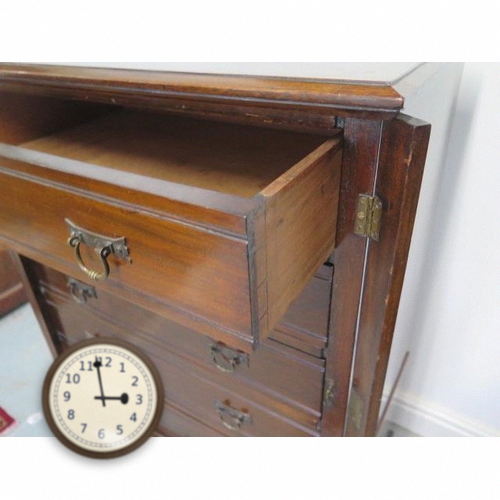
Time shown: {"hour": 2, "minute": 58}
